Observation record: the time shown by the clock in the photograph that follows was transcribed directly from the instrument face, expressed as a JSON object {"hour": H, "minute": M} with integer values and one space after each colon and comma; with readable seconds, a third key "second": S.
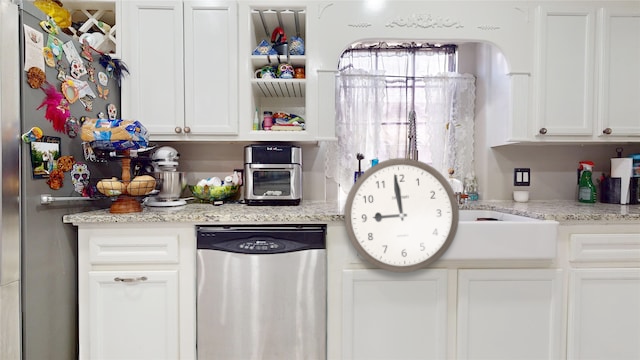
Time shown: {"hour": 8, "minute": 59}
